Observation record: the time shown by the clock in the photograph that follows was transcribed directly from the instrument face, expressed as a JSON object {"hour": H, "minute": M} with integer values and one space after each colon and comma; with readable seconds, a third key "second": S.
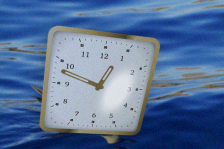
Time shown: {"hour": 12, "minute": 48}
